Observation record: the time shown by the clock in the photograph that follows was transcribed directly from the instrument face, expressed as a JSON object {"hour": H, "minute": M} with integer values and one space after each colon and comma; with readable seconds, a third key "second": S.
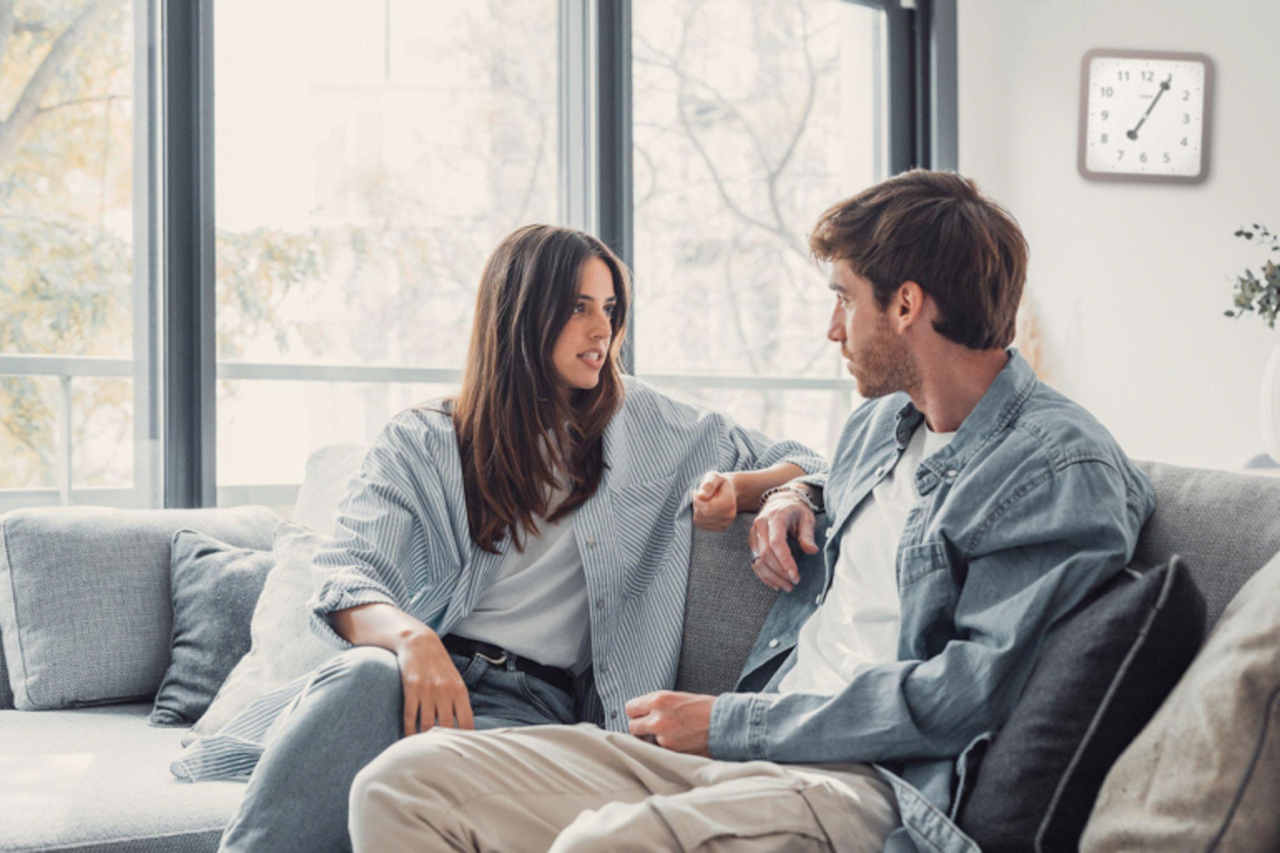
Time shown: {"hour": 7, "minute": 5}
